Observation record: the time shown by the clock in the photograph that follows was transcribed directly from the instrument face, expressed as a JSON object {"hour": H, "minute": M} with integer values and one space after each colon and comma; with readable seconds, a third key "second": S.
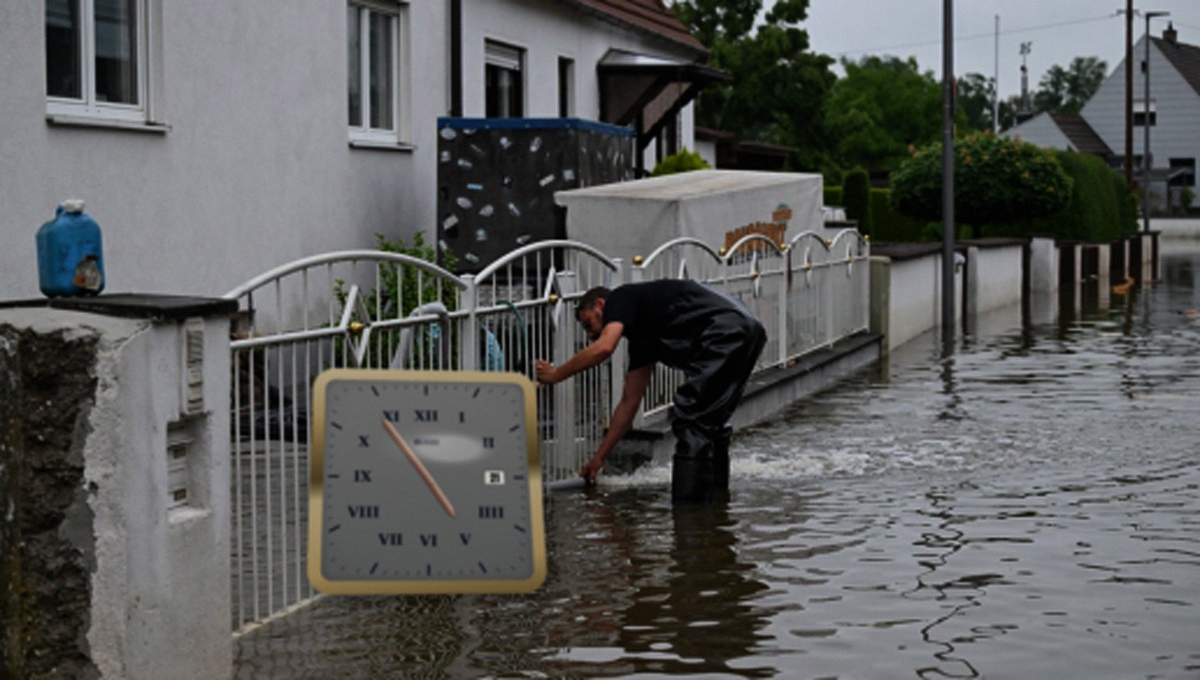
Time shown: {"hour": 4, "minute": 54}
